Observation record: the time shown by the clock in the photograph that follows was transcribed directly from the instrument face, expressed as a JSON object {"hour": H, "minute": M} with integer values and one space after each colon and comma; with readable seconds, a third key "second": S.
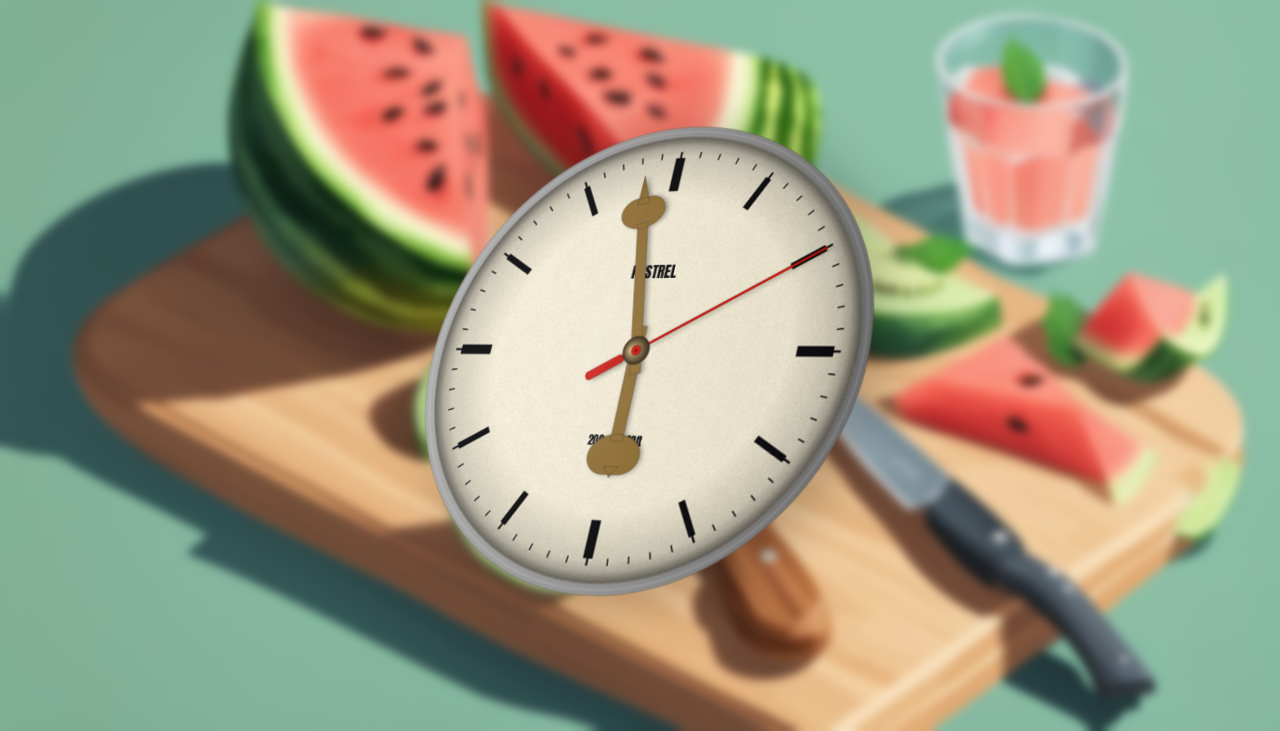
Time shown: {"hour": 5, "minute": 58, "second": 10}
